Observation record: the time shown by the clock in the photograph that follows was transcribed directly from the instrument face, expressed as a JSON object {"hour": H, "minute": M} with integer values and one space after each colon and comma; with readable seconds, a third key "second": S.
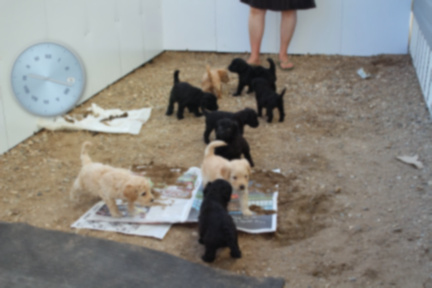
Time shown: {"hour": 9, "minute": 17}
